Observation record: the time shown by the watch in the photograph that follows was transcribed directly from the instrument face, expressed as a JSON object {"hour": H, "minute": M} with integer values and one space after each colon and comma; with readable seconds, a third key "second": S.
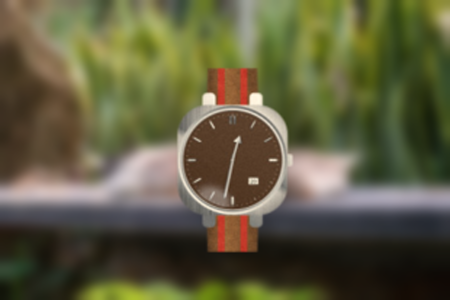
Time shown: {"hour": 12, "minute": 32}
